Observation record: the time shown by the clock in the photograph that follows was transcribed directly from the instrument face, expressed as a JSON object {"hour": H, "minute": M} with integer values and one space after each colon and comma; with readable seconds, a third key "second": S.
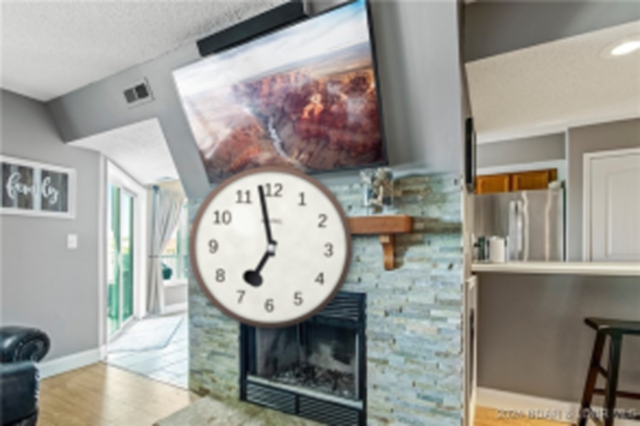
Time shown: {"hour": 6, "minute": 58}
